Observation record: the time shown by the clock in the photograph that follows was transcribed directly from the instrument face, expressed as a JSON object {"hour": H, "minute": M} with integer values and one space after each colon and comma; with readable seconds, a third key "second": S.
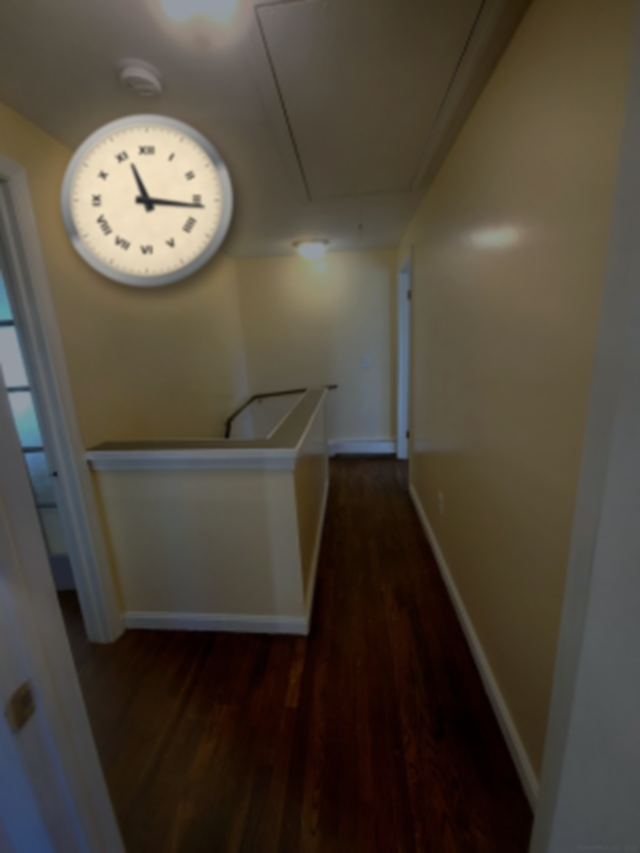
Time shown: {"hour": 11, "minute": 16}
